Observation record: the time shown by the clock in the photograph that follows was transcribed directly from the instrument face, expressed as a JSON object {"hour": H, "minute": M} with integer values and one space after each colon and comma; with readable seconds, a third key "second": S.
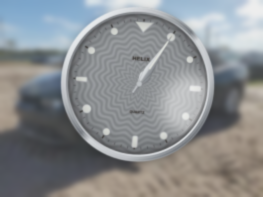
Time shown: {"hour": 1, "minute": 5}
